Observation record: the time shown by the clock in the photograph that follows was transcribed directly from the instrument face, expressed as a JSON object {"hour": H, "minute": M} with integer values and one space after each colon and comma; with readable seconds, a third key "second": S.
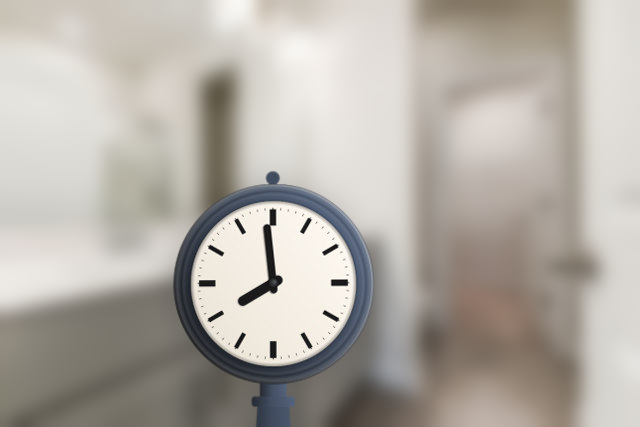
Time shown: {"hour": 7, "minute": 59}
